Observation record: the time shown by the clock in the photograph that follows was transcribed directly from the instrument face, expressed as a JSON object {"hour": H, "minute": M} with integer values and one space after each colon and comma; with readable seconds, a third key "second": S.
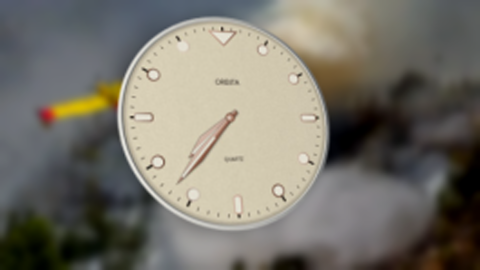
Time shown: {"hour": 7, "minute": 37}
